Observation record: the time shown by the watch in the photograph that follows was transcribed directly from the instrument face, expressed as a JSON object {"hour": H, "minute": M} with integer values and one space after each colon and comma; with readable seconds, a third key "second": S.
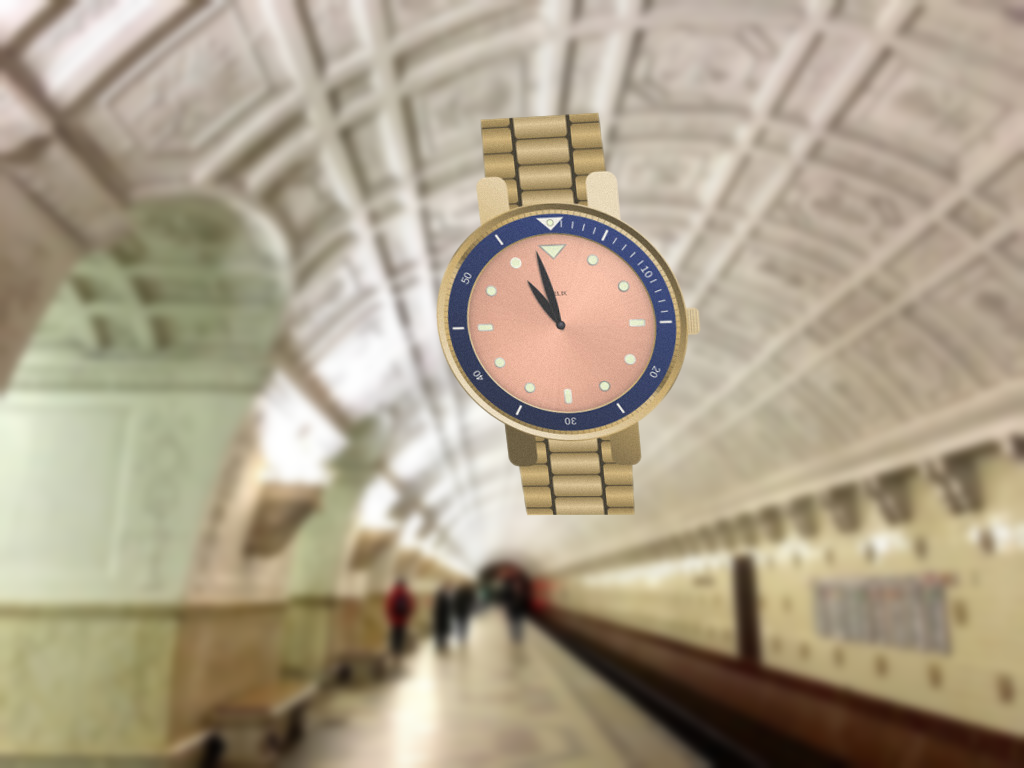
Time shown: {"hour": 10, "minute": 58}
